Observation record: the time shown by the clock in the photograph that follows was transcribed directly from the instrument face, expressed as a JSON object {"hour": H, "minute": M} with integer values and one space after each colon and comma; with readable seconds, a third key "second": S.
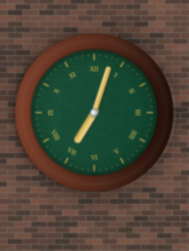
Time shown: {"hour": 7, "minute": 3}
